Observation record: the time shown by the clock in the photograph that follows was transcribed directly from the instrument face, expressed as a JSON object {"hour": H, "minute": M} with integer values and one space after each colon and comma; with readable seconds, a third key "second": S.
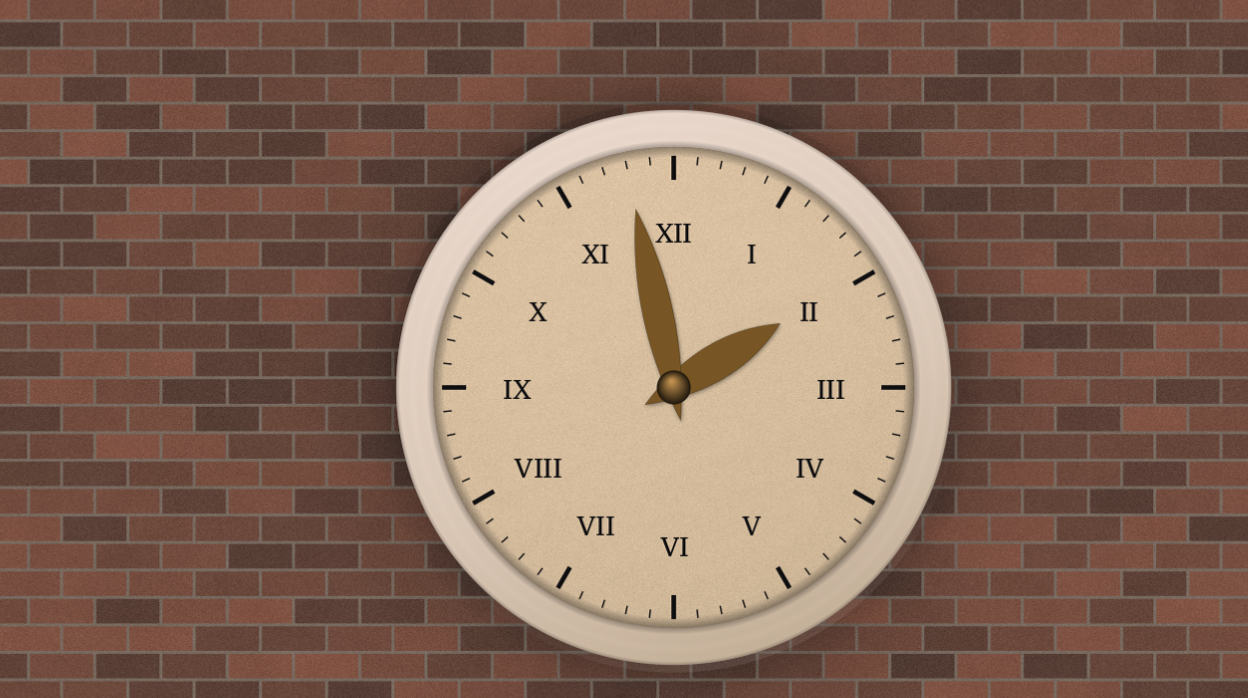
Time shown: {"hour": 1, "minute": 58}
